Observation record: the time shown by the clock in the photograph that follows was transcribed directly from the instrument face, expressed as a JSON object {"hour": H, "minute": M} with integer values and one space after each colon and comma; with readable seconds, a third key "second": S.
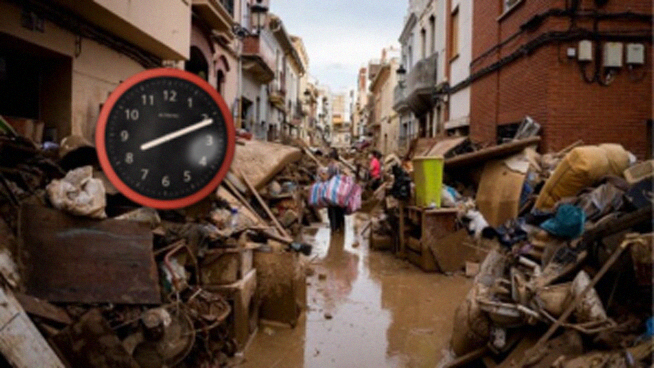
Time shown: {"hour": 8, "minute": 11}
